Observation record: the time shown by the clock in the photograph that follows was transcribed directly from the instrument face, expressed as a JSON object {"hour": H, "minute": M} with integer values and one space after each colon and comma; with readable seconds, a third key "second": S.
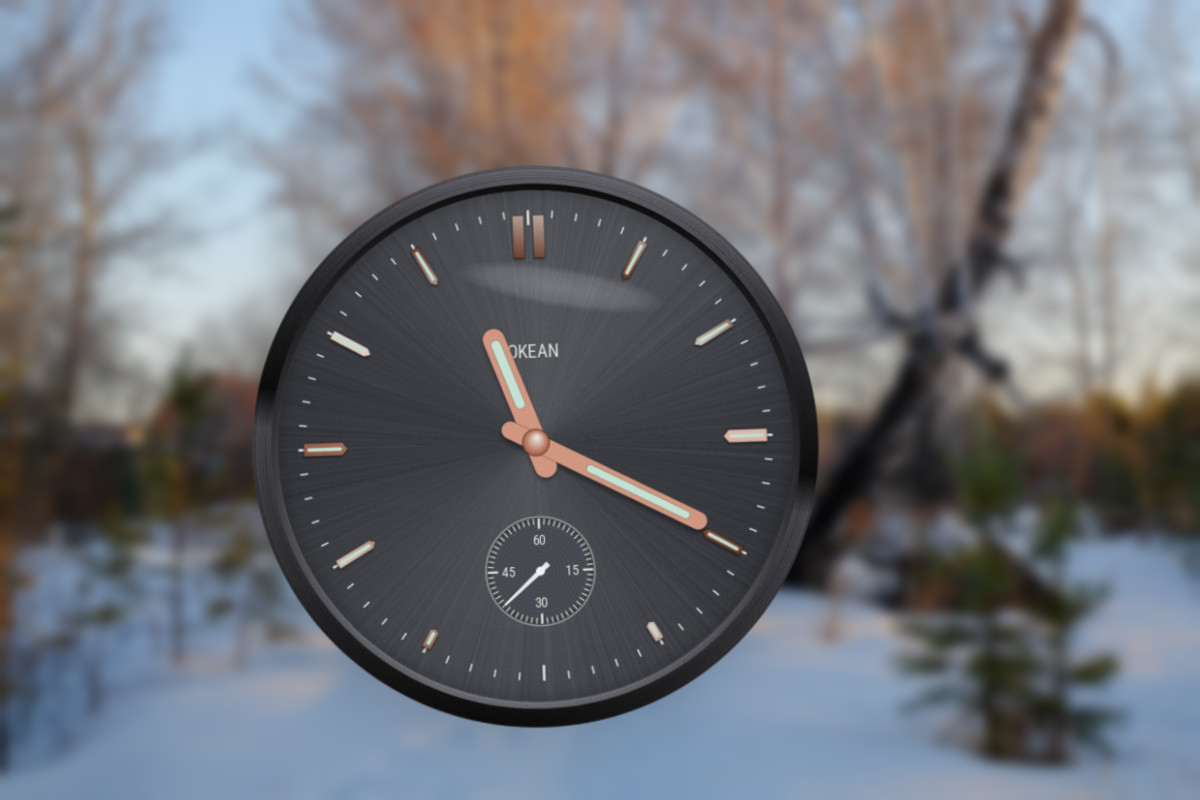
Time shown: {"hour": 11, "minute": 19, "second": 38}
